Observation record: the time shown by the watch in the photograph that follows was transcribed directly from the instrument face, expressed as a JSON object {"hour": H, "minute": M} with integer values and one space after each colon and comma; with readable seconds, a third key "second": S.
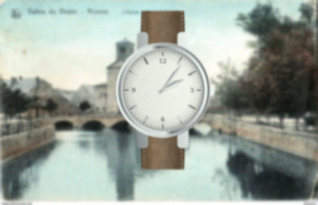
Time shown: {"hour": 2, "minute": 6}
